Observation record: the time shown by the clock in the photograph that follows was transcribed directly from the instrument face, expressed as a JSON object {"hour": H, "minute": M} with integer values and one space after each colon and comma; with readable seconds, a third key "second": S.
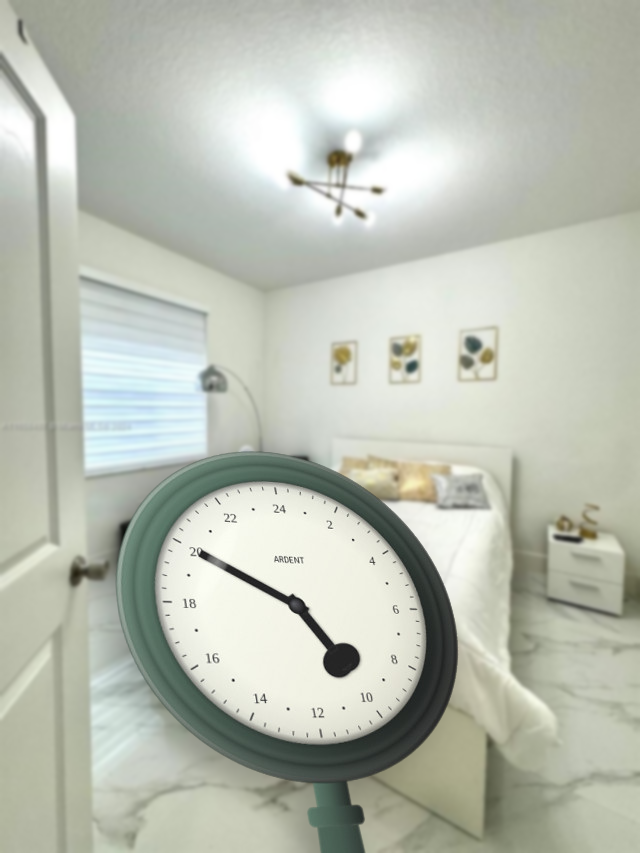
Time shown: {"hour": 9, "minute": 50}
